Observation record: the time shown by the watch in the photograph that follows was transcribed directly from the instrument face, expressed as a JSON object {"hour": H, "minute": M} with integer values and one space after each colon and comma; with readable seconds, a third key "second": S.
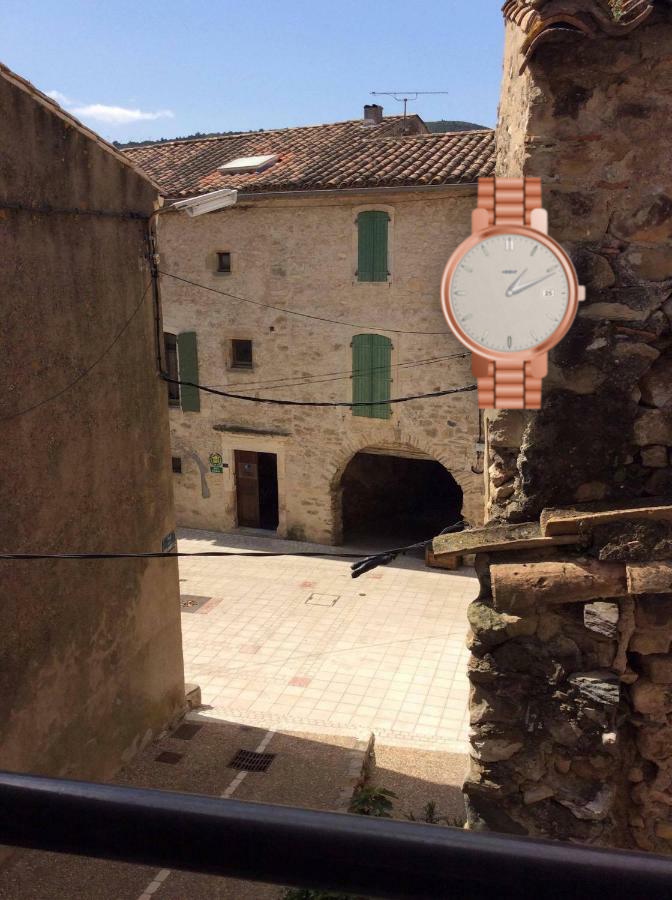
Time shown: {"hour": 1, "minute": 11}
